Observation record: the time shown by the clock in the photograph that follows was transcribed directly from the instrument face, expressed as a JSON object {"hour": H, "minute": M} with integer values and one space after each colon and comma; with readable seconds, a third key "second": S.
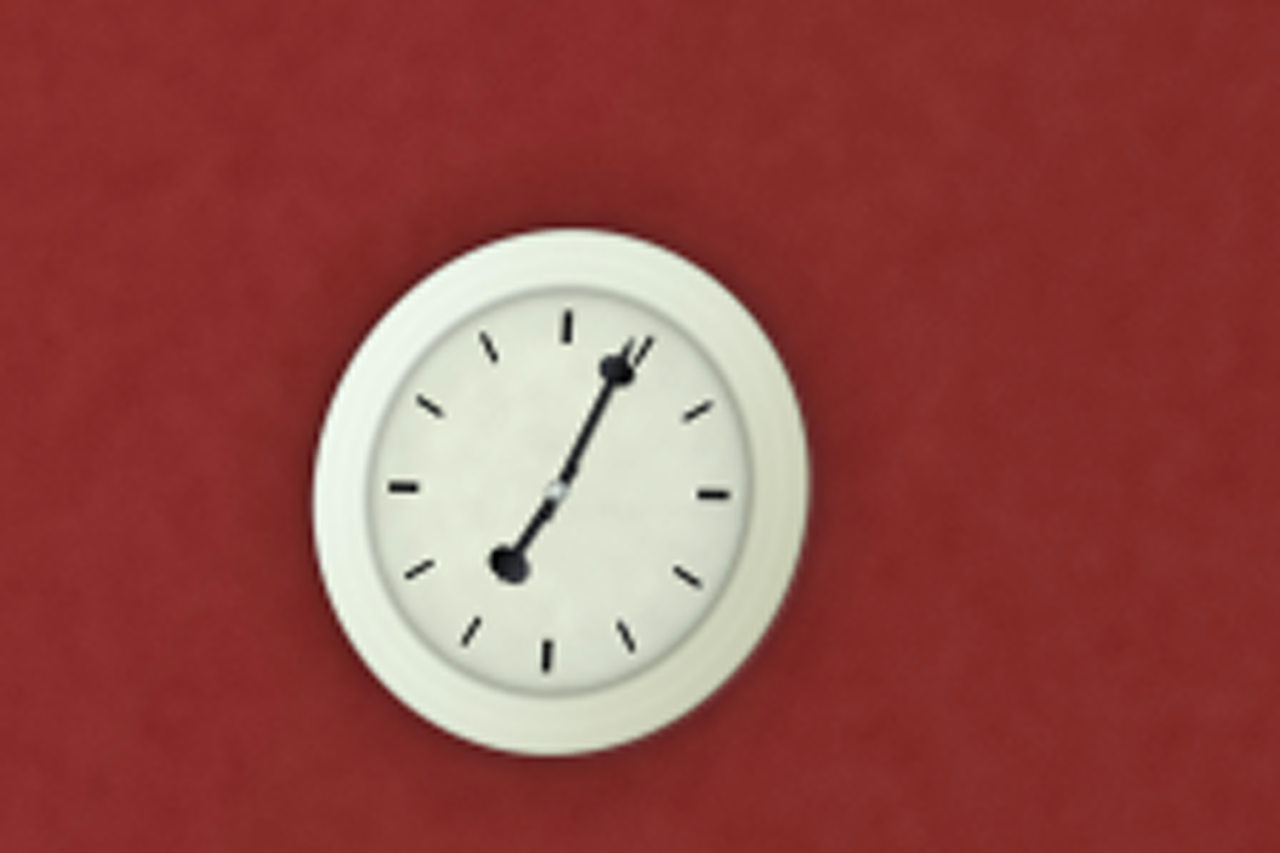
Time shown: {"hour": 7, "minute": 4}
